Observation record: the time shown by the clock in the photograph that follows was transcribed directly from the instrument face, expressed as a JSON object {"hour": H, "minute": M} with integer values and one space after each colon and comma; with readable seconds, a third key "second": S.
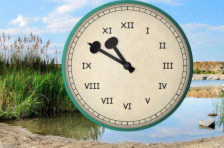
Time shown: {"hour": 10, "minute": 50}
